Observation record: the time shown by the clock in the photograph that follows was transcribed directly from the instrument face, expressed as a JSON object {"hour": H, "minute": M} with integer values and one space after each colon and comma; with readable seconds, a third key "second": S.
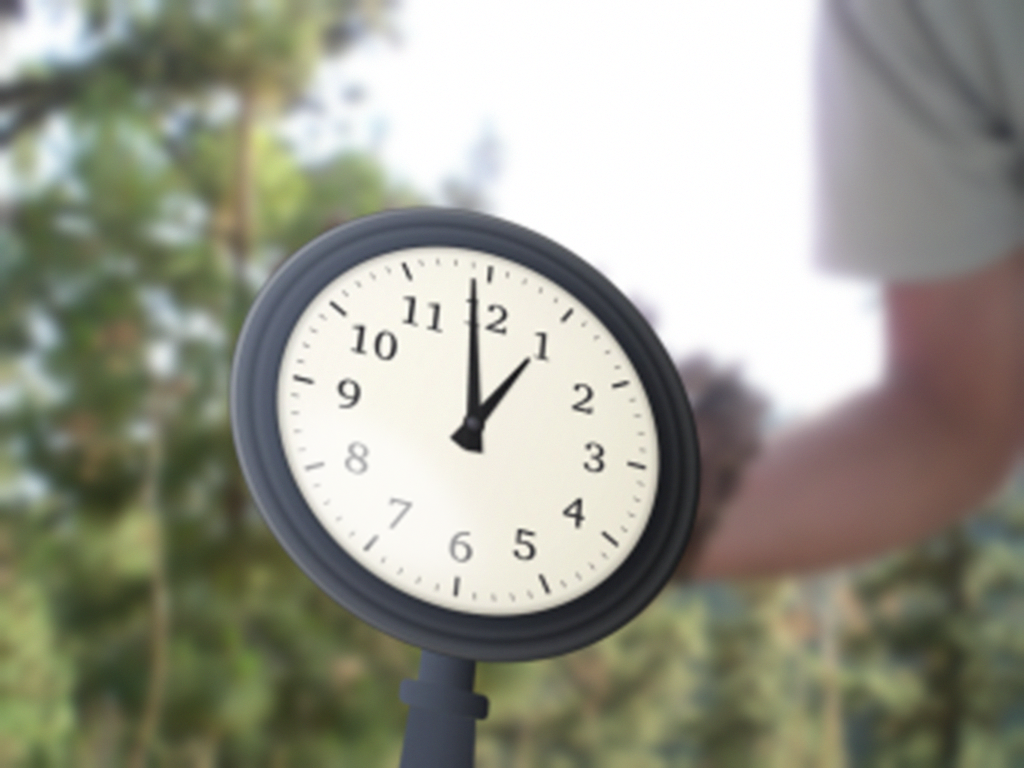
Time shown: {"hour": 12, "minute": 59}
